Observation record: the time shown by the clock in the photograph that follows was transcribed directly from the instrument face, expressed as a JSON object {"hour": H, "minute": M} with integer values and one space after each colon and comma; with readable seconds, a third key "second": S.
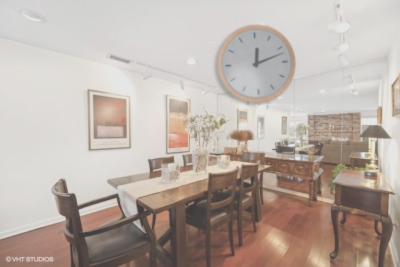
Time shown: {"hour": 12, "minute": 12}
